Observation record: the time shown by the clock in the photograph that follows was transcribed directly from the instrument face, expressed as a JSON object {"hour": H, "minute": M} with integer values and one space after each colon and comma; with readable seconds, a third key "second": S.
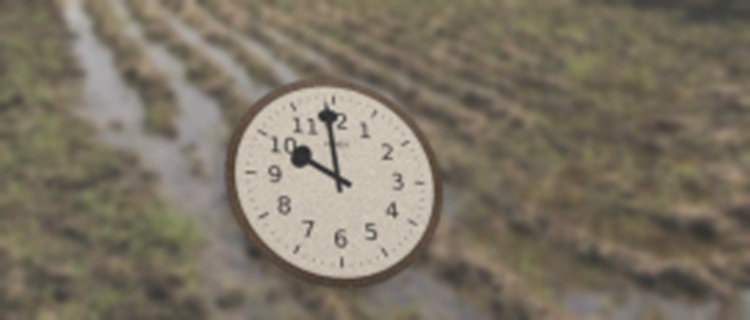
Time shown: {"hour": 9, "minute": 59}
